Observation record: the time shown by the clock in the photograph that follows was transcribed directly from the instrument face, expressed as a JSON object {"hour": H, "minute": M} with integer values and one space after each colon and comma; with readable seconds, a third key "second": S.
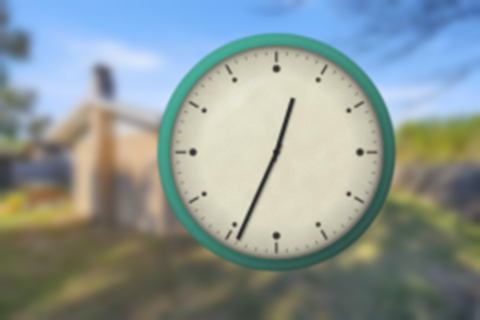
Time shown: {"hour": 12, "minute": 34}
